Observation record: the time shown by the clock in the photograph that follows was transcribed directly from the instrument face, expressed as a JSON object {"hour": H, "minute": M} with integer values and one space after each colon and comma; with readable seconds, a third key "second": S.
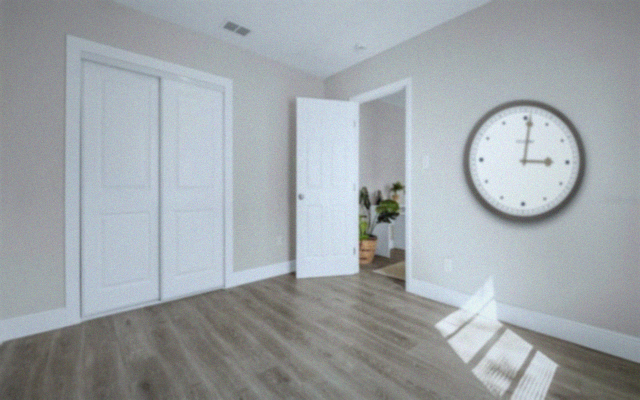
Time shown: {"hour": 3, "minute": 1}
